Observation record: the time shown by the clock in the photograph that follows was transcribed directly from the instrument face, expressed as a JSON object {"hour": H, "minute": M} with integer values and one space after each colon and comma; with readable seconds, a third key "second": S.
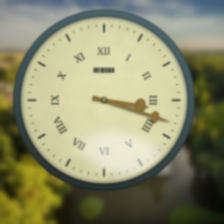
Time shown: {"hour": 3, "minute": 18}
